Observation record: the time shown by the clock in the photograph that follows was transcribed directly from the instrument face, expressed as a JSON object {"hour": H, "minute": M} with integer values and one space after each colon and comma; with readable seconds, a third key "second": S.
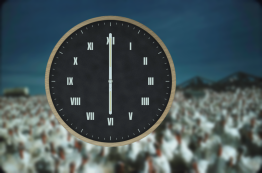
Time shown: {"hour": 6, "minute": 0}
